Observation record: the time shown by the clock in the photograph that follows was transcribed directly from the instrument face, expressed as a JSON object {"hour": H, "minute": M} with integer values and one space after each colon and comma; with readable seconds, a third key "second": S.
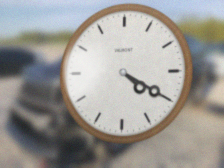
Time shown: {"hour": 4, "minute": 20}
